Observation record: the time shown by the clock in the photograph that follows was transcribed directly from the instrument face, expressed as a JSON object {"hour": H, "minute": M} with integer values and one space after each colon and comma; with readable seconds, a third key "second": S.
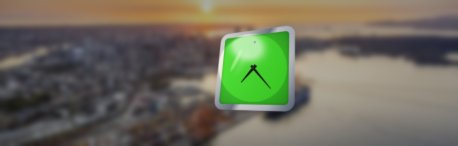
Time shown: {"hour": 7, "minute": 23}
